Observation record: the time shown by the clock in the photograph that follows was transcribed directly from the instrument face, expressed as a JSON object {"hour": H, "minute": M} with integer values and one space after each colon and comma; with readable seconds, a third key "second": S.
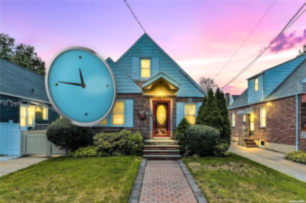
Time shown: {"hour": 11, "minute": 46}
